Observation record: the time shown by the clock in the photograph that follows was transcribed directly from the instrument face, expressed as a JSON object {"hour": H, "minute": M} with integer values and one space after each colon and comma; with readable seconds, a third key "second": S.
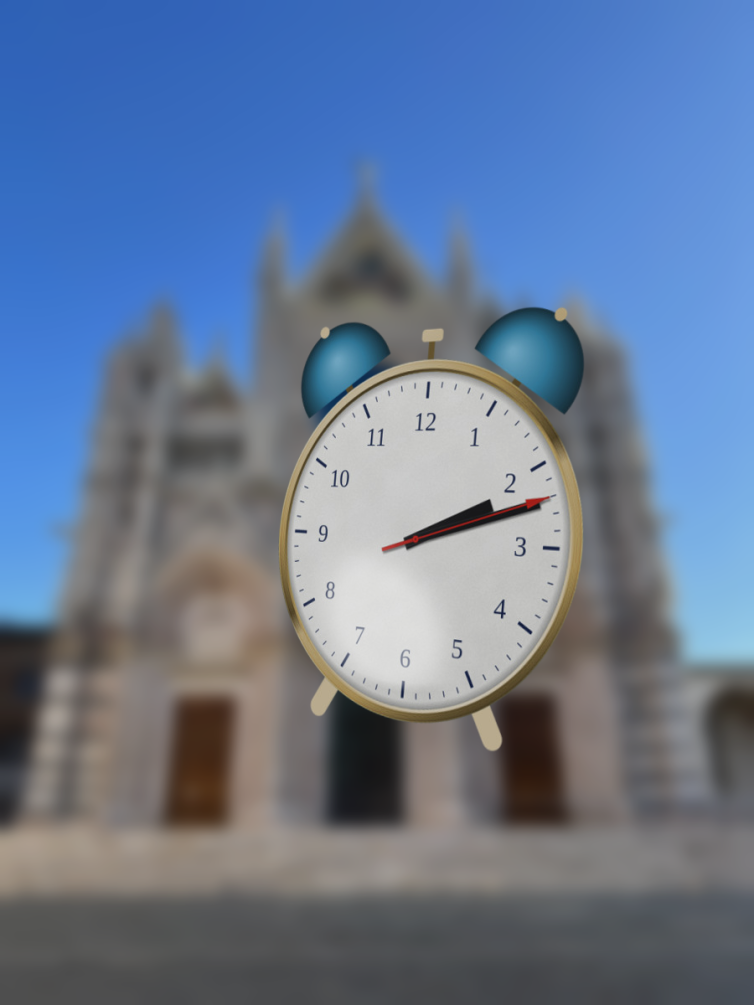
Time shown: {"hour": 2, "minute": 12, "second": 12}
